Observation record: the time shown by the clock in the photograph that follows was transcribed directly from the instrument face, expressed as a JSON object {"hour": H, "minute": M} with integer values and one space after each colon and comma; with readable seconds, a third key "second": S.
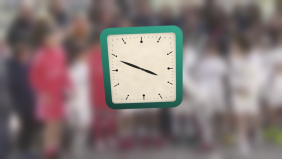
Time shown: {"hour": 3, "minute": 49}
